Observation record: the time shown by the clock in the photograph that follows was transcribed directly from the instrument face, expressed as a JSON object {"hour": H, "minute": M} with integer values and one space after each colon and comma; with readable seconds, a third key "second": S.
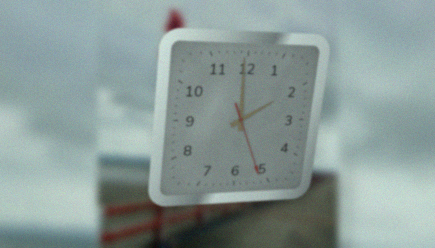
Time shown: {"hour": 1, "minute": 59, "second": 26}
